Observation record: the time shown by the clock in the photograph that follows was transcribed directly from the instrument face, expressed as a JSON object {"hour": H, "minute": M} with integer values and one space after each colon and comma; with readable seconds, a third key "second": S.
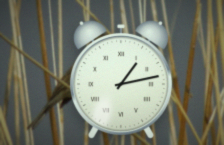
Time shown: {"hour": 1, "minute": 13}
